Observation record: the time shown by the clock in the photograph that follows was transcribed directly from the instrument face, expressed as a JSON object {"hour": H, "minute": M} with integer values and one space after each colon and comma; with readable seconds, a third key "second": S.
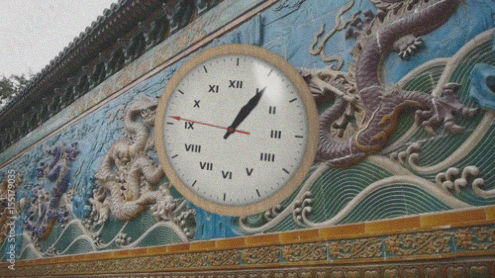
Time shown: {"hour": 1, "minute": 5, "second": 46}
